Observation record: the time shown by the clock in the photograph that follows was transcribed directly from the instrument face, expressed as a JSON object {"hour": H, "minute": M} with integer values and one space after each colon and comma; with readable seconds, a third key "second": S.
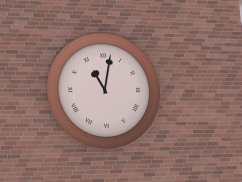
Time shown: {"hour": 11, "minute": 2}
